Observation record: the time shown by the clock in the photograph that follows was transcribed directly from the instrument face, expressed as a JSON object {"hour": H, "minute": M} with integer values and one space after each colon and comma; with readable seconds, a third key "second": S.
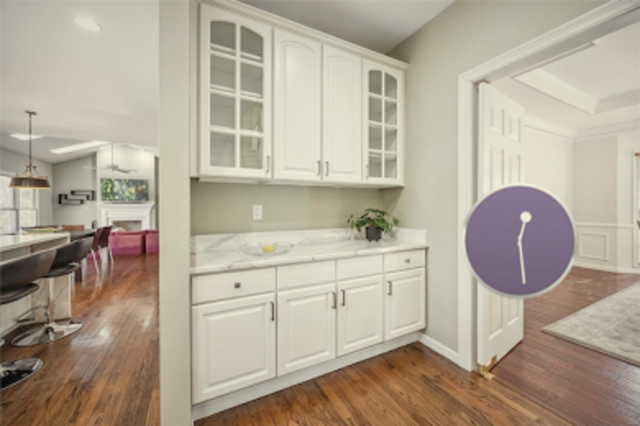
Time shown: {"hour": 12, "minute": 29}
